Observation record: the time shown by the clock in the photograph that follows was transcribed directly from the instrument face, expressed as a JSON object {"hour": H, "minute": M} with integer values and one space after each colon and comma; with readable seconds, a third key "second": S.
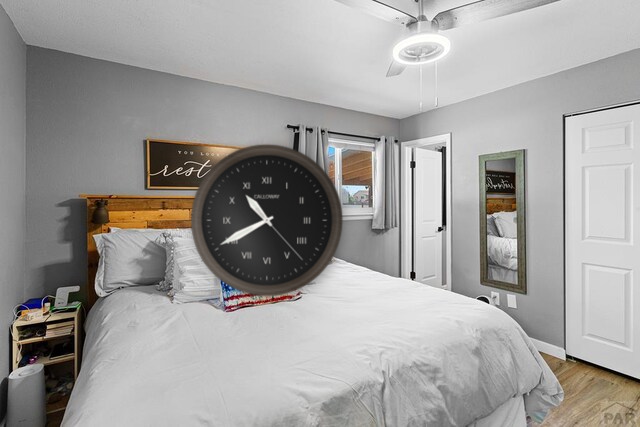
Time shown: {"hour": 10, "minute": 40, "second": 23}
